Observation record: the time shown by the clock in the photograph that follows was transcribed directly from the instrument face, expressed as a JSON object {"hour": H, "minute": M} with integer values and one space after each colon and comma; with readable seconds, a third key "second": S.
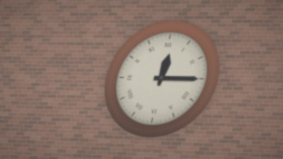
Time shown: {"hour": 12, "minute": 15}
